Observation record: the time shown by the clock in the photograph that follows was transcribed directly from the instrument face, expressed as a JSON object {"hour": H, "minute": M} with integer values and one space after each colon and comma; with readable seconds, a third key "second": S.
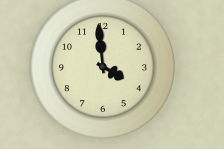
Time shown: {"hour": 3, "minute": 59}
